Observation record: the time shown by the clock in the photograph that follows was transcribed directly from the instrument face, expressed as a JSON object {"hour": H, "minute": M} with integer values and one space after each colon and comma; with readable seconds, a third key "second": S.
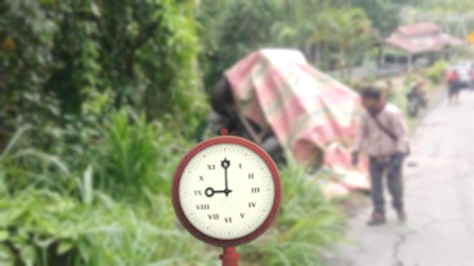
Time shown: {"hour": 9, "minute": 0}
